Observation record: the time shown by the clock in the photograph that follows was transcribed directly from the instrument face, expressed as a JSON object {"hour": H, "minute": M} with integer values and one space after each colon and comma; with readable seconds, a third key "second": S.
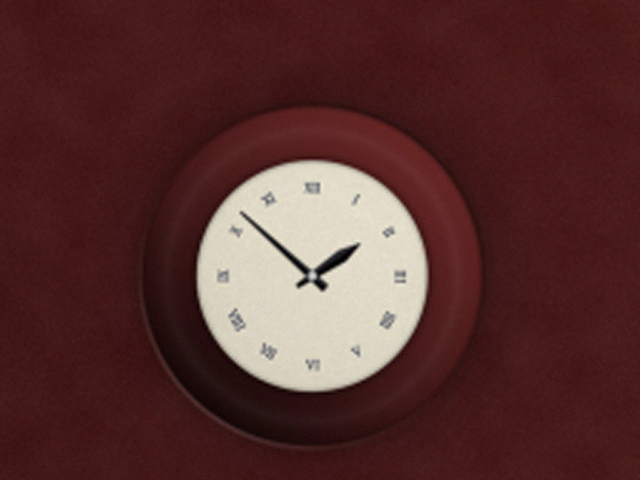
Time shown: {"hour": 1, "minute": 52}
